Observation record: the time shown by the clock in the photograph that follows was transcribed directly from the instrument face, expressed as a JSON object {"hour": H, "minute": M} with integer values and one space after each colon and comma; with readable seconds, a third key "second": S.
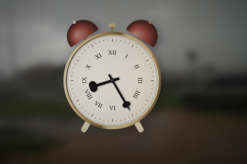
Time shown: {"hour": 8, "minute": 25}
